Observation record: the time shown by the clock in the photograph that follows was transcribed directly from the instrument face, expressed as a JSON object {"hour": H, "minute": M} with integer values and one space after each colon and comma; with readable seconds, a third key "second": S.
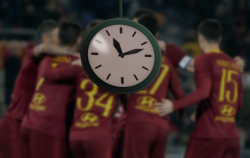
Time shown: {"hour": 11, "minute": 12}
